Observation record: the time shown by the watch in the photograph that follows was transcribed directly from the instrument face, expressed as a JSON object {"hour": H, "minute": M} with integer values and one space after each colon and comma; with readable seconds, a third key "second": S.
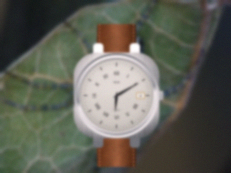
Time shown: {"hour": 6, "minute": 10}
